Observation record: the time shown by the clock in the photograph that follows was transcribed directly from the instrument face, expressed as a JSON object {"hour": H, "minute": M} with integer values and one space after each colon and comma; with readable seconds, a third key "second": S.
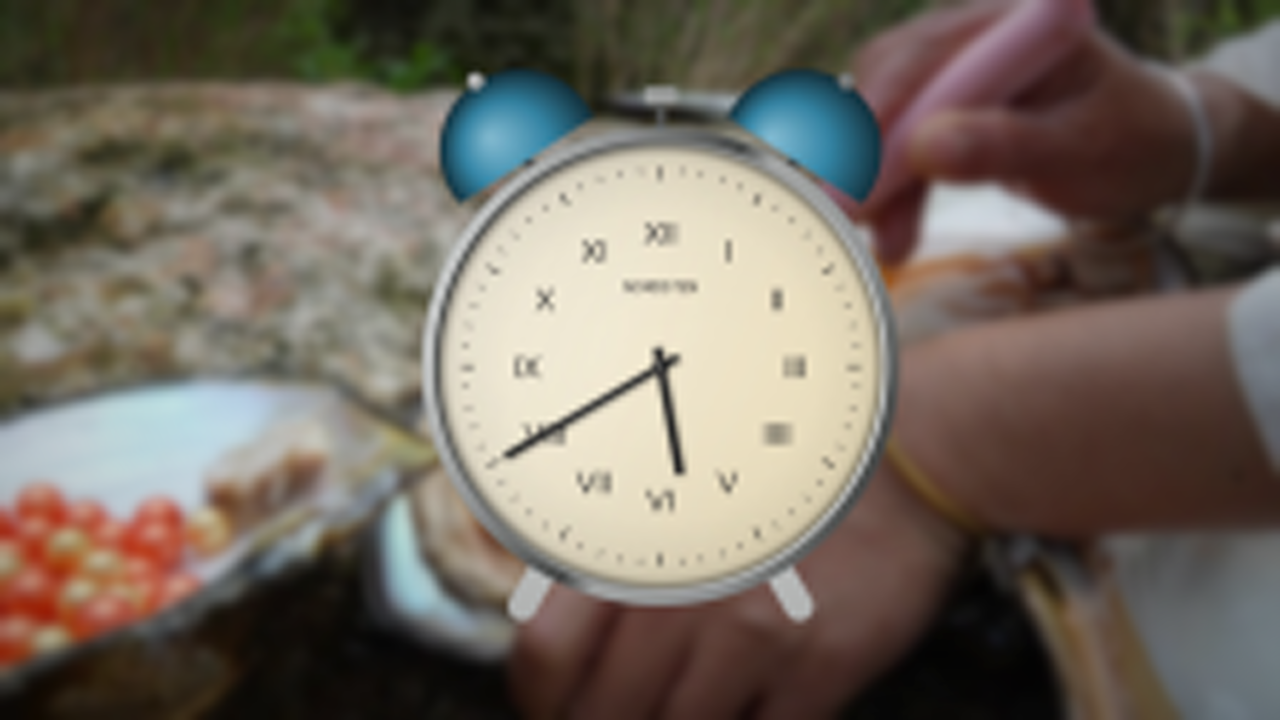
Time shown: {"hour": 5, "minute": 40}
